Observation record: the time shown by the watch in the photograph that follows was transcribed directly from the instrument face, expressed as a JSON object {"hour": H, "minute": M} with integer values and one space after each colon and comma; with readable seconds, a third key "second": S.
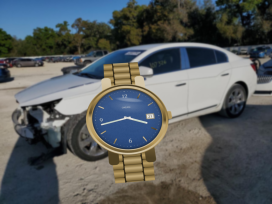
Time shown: {"hour": 3, "minute": 43}
